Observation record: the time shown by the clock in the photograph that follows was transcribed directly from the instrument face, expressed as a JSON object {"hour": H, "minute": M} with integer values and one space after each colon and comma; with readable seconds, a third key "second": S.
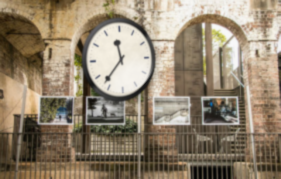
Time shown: {"hour": 11, "minute": 37}
